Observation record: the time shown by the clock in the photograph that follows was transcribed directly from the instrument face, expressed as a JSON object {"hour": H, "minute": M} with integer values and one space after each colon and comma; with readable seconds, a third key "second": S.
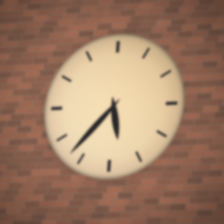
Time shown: {"hour": 5, "minute": 37}
